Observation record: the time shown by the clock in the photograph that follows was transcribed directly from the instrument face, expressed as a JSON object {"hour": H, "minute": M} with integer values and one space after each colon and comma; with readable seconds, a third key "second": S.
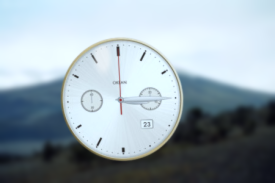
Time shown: {"hour": 3, "minute": 15}
